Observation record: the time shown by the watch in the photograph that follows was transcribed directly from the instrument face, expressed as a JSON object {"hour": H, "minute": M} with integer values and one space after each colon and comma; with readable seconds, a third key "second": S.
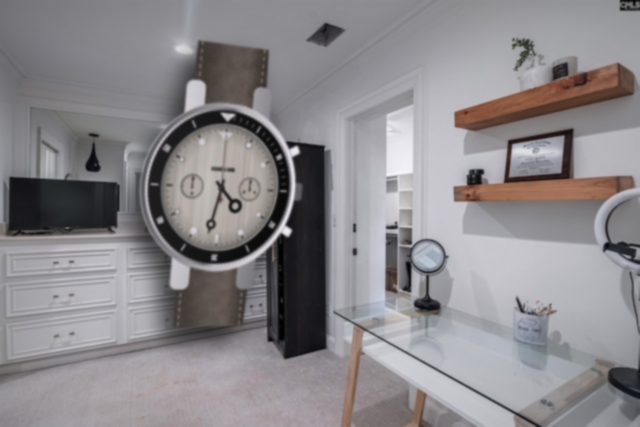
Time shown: {"hour": 4, "minute": 32}
